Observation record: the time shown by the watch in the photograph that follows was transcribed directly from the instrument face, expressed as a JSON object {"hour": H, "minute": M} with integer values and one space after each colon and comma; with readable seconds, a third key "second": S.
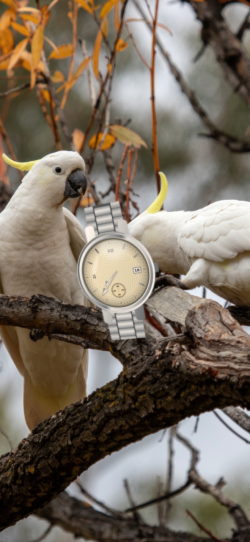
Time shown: {"hour": 7, "minute": 37}
